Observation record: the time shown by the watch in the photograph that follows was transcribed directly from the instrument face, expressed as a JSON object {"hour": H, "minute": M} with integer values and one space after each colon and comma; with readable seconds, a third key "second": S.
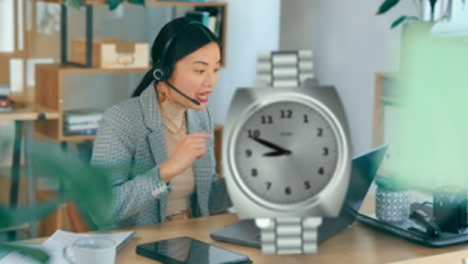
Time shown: {"hour": 8, "minute": 49}
